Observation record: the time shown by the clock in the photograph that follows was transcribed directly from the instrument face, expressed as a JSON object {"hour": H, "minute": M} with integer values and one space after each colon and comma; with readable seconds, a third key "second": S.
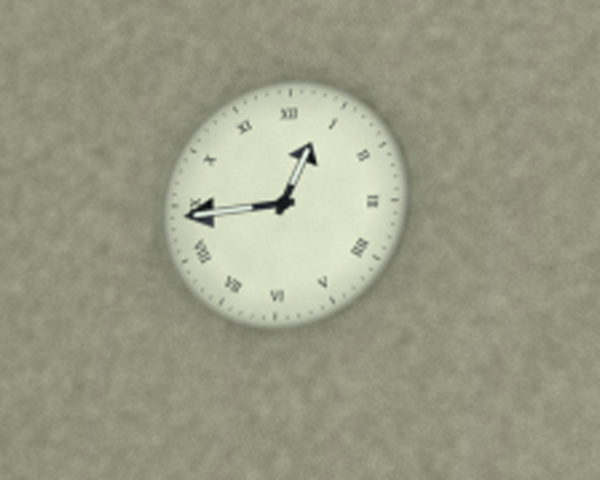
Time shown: {"hour": 12, "minute": 44}
